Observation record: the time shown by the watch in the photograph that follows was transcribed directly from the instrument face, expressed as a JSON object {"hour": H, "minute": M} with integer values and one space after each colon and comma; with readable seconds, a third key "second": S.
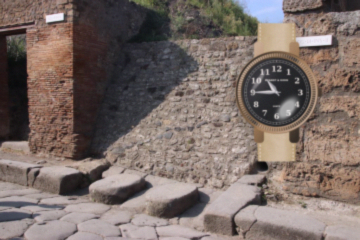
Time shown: {"hour": 10, "minute": 45}
